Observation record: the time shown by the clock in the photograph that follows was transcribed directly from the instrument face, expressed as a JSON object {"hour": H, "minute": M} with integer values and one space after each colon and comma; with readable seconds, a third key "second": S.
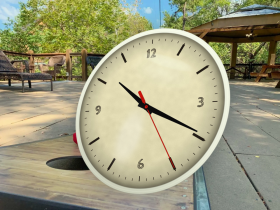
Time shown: {"hour": 10, "minute": 19, "second": 25}
